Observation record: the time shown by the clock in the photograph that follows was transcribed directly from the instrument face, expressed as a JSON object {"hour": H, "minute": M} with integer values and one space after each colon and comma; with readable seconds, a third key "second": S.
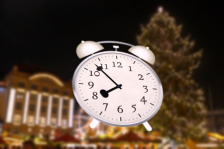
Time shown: {"hour": 7, "minute": 53}
